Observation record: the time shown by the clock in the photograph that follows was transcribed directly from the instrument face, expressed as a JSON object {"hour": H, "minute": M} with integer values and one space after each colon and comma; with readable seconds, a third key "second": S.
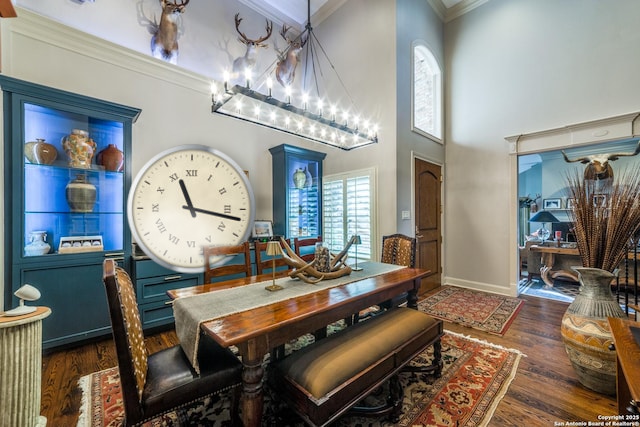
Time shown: {"hour": 11, "minute": 17}
